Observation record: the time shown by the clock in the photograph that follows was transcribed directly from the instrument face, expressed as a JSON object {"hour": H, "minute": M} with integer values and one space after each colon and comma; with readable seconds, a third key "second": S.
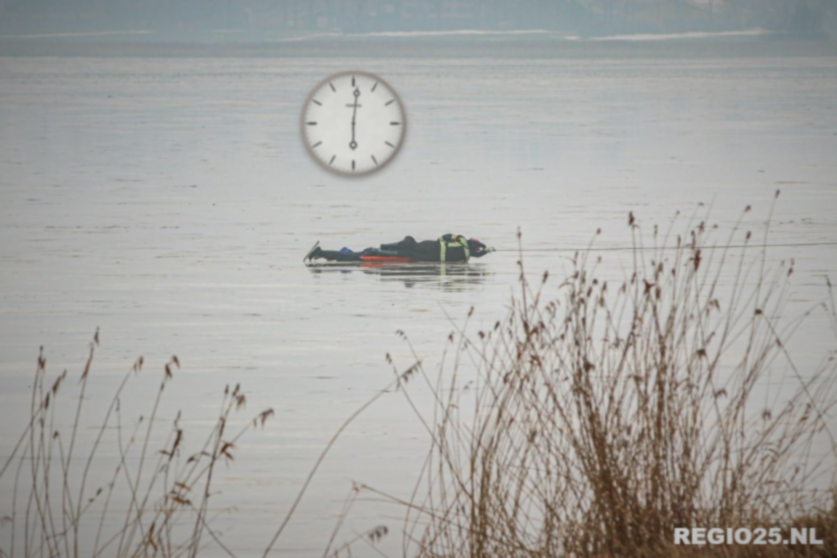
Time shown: {"hour": 6, "minute": 1}
